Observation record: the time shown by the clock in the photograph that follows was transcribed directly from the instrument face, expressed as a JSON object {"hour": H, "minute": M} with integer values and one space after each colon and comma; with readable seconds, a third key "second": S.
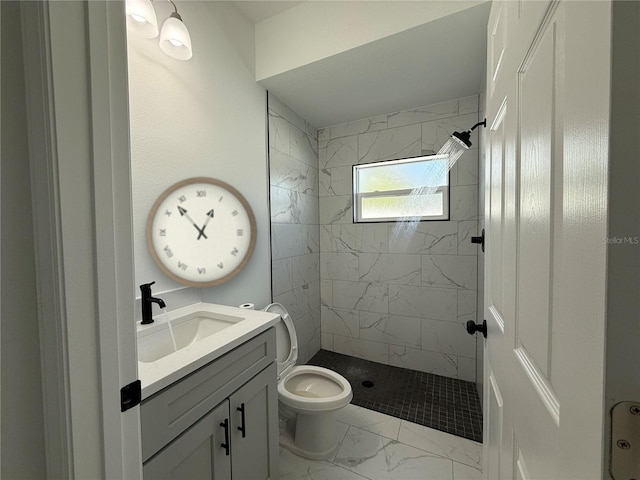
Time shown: {"hour": 12, "minute": 53}
